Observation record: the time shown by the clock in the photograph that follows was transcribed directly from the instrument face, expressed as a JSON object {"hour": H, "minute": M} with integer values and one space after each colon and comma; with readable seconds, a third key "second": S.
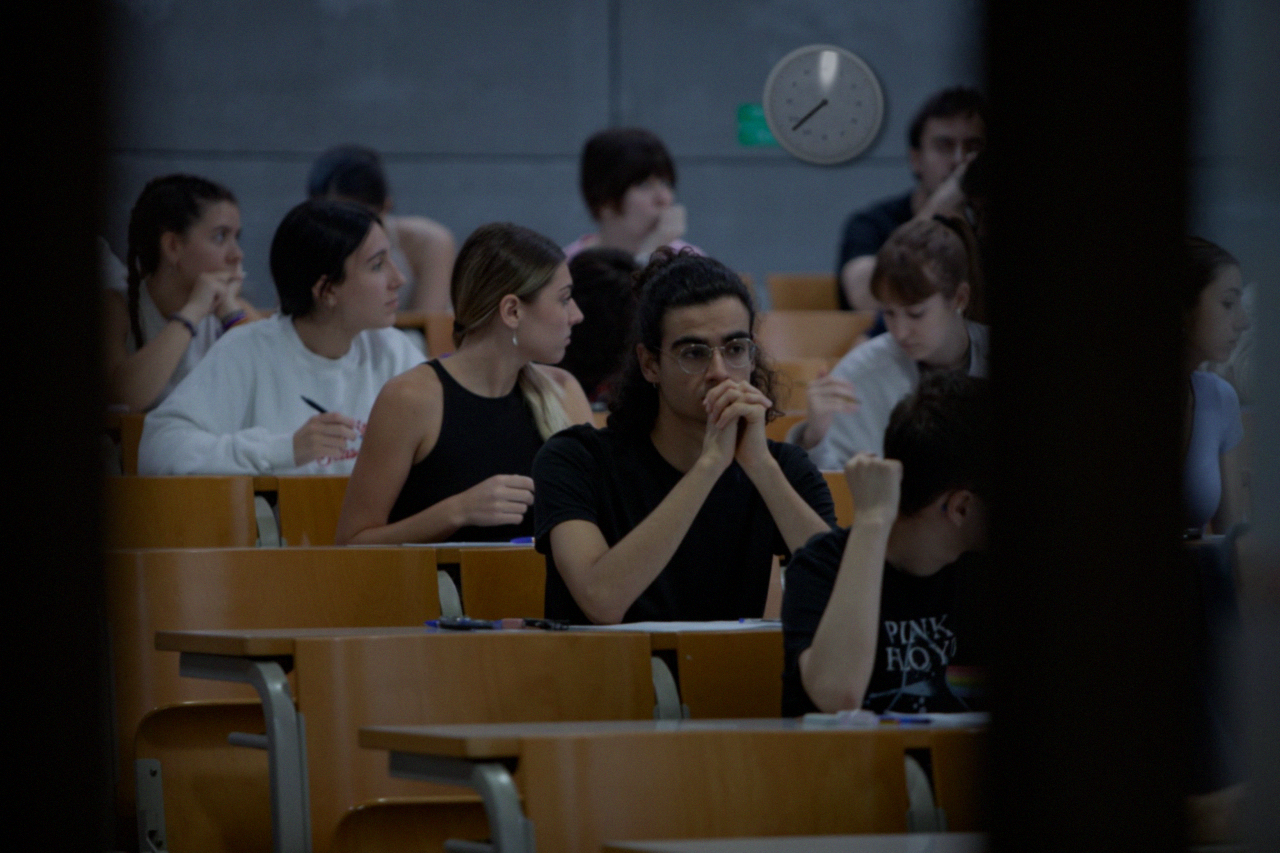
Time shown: {"hour": 7, "minute": 38}
